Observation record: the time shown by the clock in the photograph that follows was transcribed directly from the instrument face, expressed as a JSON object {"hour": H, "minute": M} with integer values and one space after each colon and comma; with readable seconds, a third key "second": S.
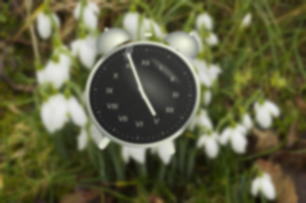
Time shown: {"hour": 4, "minute": 56}
